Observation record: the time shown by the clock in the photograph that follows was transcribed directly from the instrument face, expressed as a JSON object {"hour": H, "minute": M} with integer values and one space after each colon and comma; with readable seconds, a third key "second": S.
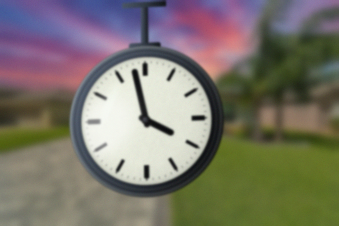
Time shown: {"hour": 3, "minute": 58}
